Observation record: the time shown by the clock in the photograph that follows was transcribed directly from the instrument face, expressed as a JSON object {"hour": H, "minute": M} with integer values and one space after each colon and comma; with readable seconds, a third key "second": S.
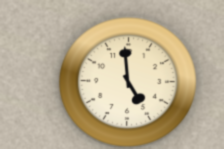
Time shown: {"hour": 4, "minute": 59}
